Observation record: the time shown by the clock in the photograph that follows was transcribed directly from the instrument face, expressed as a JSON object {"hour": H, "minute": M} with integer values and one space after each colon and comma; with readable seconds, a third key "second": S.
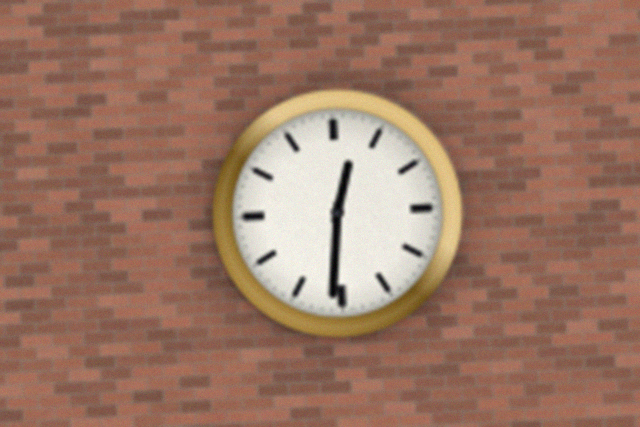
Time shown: {"hour": 12, "minute": 31}
